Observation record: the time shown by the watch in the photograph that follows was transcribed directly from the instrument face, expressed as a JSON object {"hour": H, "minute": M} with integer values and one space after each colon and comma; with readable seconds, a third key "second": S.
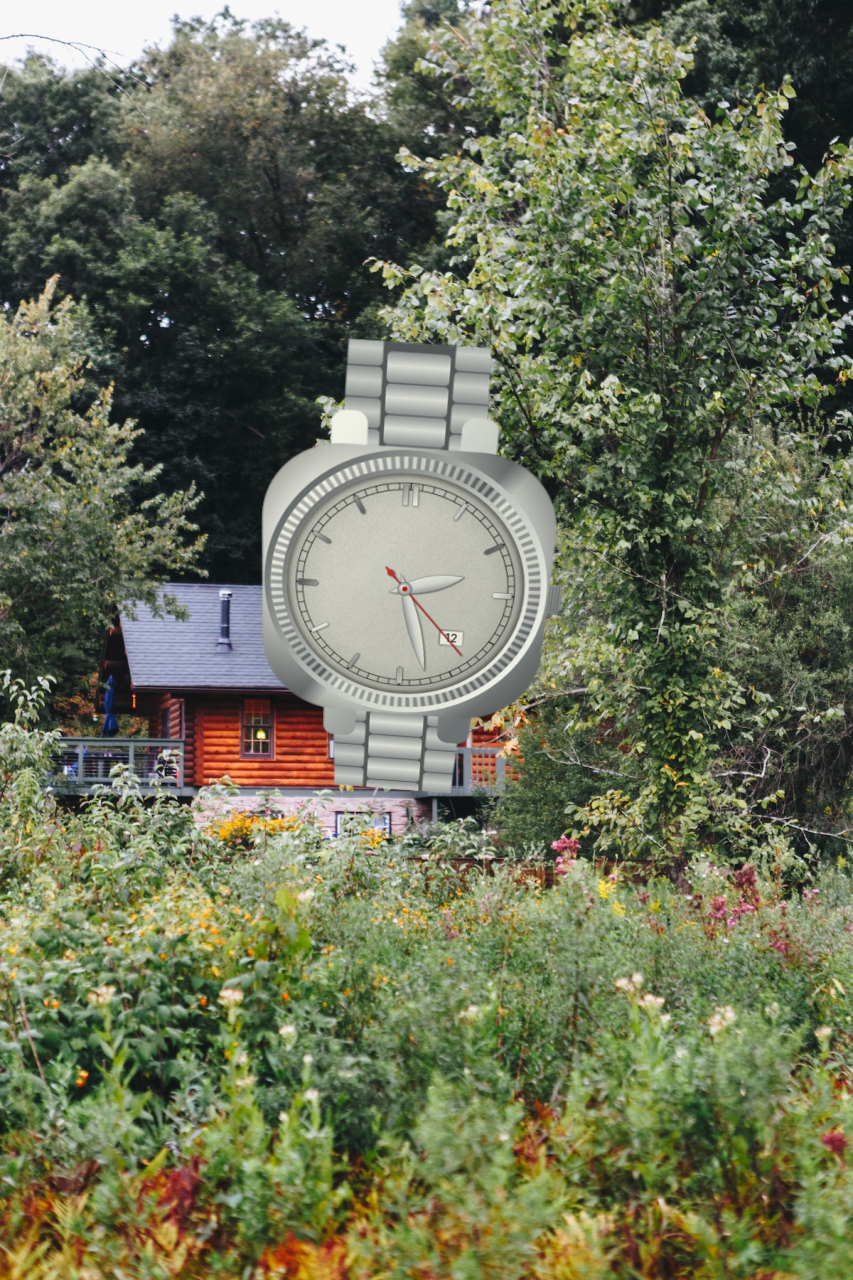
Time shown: {"hour": 2, "minute": 27, "second": 23}
